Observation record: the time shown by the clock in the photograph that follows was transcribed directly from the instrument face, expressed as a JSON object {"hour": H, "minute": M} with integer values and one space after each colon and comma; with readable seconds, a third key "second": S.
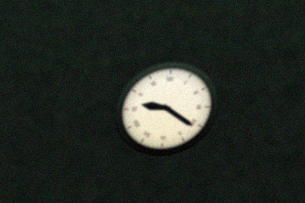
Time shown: {"hour": 9, "minute": 21}
